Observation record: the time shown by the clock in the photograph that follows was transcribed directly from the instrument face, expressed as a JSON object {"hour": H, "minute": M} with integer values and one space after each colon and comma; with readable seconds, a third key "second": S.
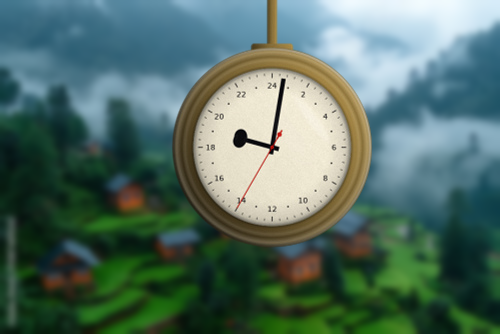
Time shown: {"hour": 19, "minute": 1, "second": 35}
